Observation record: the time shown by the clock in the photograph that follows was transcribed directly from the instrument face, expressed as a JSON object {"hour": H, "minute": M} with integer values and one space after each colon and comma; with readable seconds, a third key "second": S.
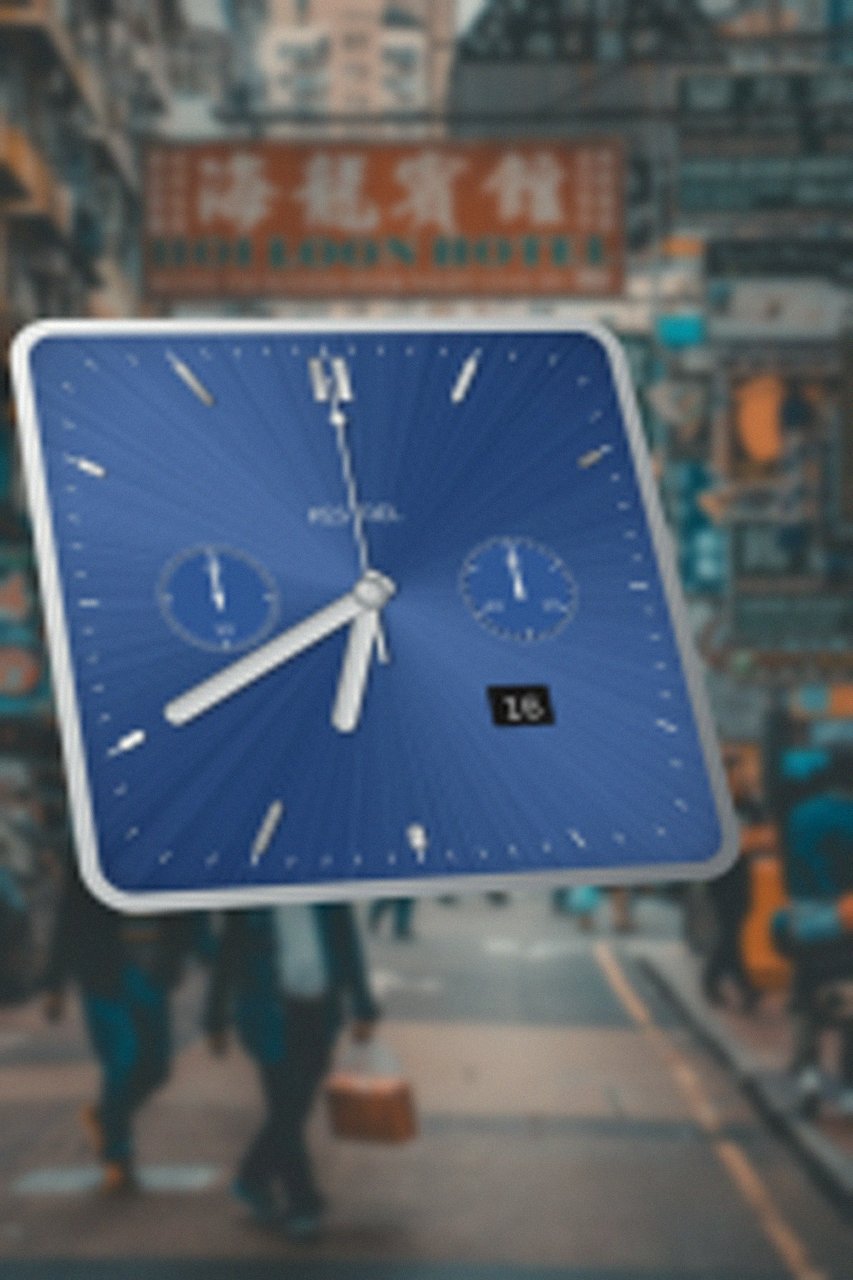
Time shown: {"hour": 6, "minute": 40}
